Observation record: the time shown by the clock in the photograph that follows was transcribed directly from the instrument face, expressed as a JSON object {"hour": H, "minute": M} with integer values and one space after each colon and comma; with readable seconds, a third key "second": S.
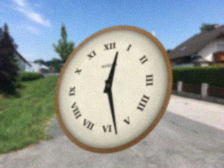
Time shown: {"hour": 12, "minute": 28}
